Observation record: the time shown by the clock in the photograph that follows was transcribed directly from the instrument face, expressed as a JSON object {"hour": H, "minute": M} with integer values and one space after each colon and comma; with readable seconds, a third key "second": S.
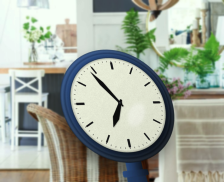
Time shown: {"hour": 6, "minute": 54}
